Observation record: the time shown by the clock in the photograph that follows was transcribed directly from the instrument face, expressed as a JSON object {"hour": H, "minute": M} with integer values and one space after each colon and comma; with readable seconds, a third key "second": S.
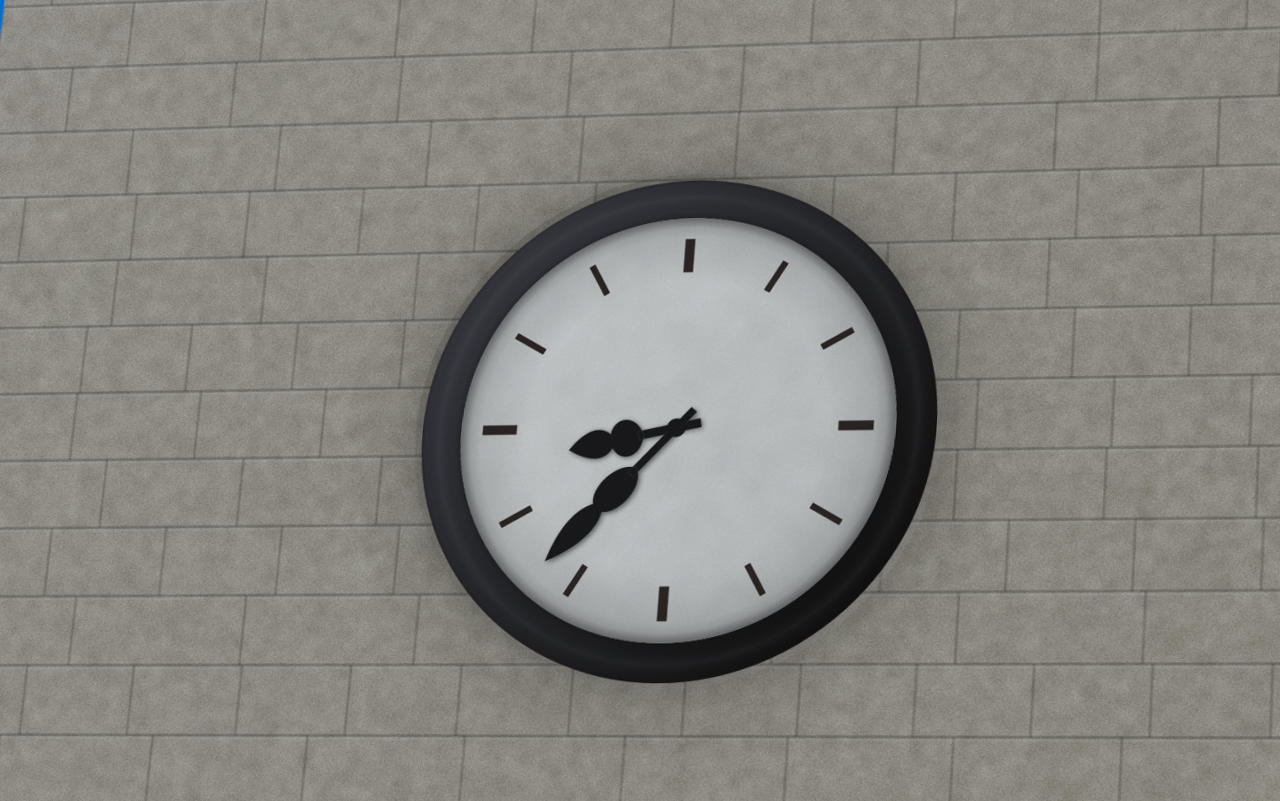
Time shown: {"hour": 8, "minute": 37}
